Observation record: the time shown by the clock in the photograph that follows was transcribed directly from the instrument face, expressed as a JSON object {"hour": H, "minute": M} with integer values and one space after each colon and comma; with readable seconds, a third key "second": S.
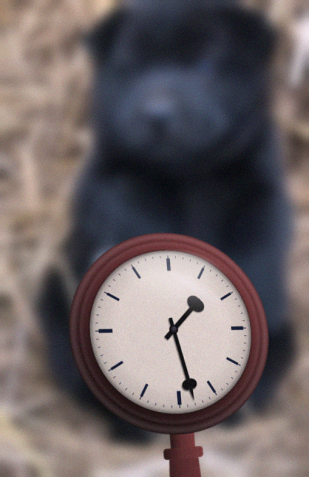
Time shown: {"hour": 1, "minute": 28}
